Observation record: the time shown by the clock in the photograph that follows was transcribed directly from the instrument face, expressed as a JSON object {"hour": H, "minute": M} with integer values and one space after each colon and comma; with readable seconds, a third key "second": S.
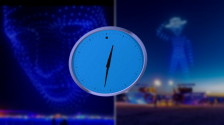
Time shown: {"hour": 12, "minute": 32}
